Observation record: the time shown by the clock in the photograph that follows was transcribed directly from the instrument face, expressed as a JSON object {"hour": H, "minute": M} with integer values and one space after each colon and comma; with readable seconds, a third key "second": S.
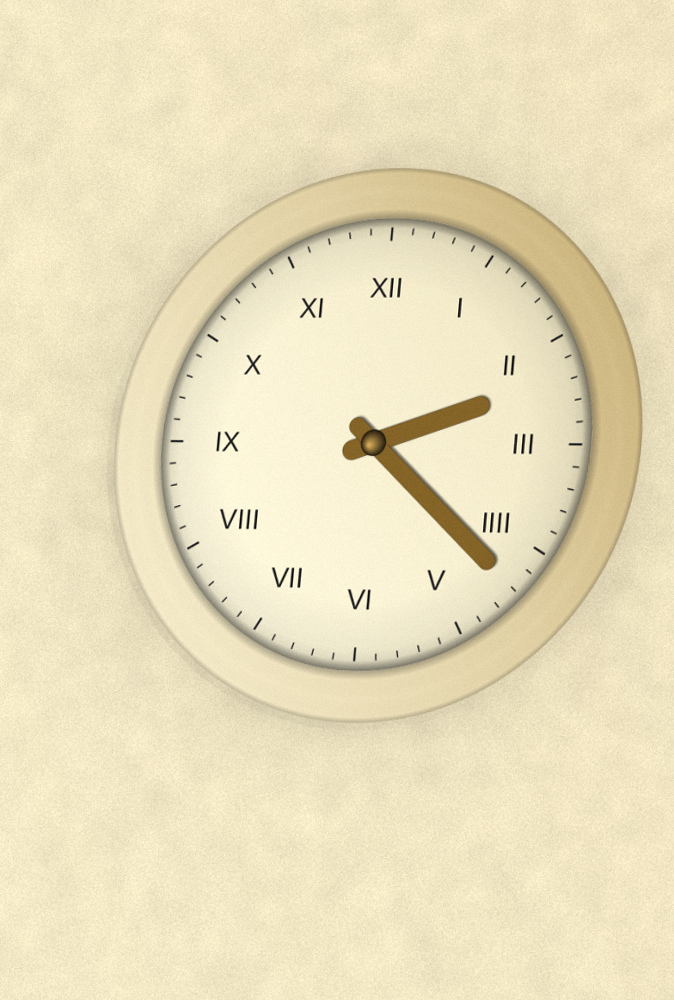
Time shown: {"hour": 2, "minute": 22}
